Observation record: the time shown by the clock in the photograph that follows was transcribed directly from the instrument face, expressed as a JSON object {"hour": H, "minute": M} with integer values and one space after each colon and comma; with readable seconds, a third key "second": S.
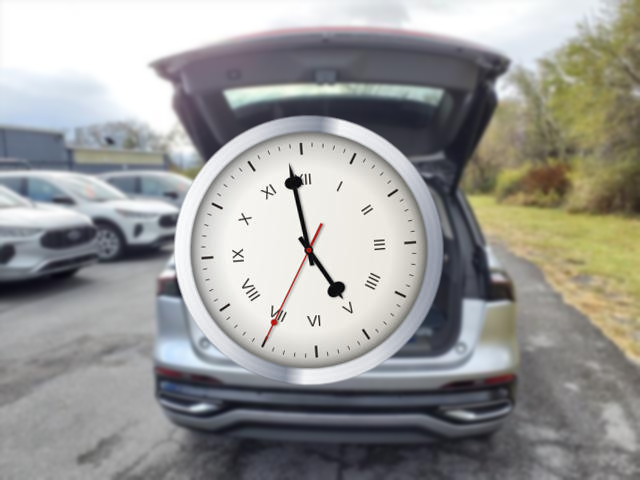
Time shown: {"hour": 4, "minute": 58, "second": 35}
